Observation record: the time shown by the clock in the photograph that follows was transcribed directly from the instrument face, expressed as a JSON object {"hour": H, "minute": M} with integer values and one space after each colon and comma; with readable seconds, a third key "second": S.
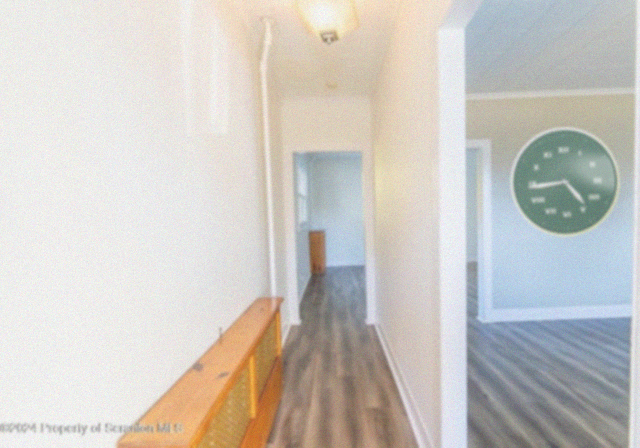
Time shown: {"hour": 4, "minute": 44}
